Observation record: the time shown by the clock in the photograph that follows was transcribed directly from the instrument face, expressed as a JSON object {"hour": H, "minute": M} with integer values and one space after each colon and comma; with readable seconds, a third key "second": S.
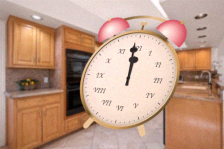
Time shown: {"hour": 11, "minute": 59}
